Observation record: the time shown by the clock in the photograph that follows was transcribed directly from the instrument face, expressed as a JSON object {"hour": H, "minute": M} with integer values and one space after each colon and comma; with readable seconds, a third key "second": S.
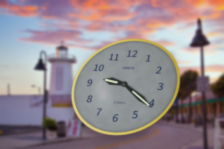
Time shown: {"hour": 9, "minute": 21}
